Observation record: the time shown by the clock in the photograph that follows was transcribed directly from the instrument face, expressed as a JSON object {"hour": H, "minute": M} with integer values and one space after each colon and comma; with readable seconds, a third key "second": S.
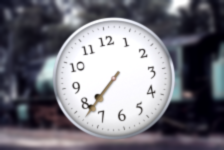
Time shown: {"hour": 7, "minute": 38}
